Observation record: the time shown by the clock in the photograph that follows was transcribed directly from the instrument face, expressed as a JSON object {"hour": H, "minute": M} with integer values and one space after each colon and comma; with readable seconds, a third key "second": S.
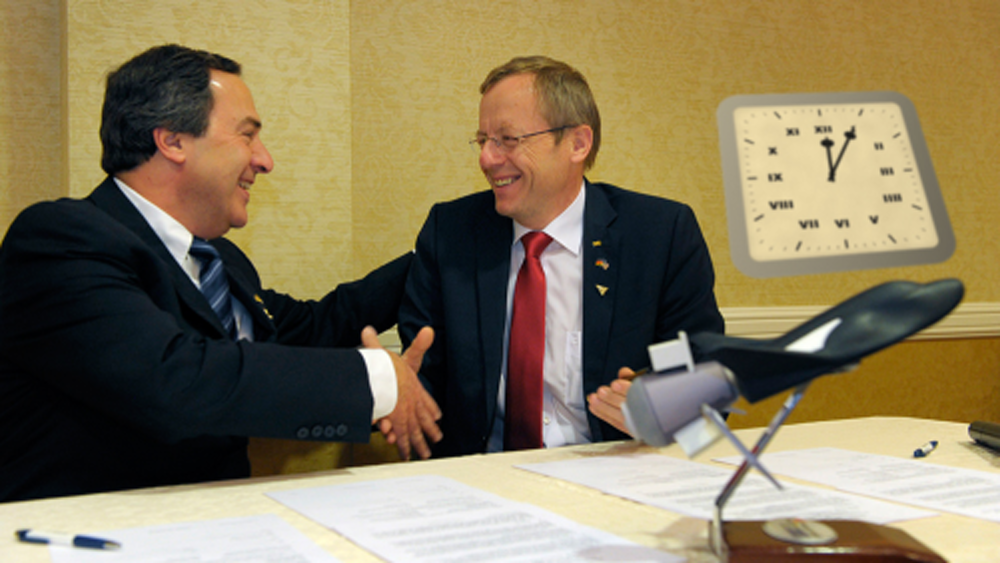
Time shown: {"hour": 12, "minute": 5}
